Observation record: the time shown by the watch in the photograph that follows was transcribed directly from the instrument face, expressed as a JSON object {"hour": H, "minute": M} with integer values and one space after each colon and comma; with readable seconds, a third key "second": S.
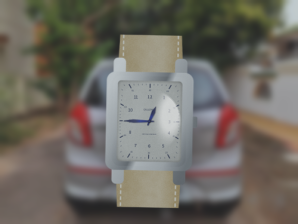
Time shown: {"hour": 12, "minute": 45}
